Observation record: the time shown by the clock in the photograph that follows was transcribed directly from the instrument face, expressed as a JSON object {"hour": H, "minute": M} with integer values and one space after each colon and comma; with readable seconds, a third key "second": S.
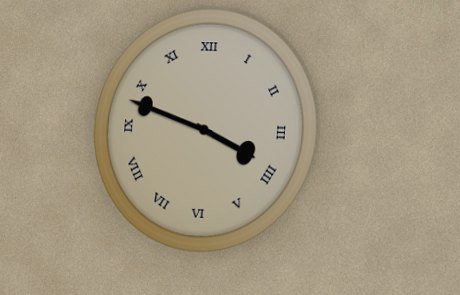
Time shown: {"hour": 3, "minute": 48}
